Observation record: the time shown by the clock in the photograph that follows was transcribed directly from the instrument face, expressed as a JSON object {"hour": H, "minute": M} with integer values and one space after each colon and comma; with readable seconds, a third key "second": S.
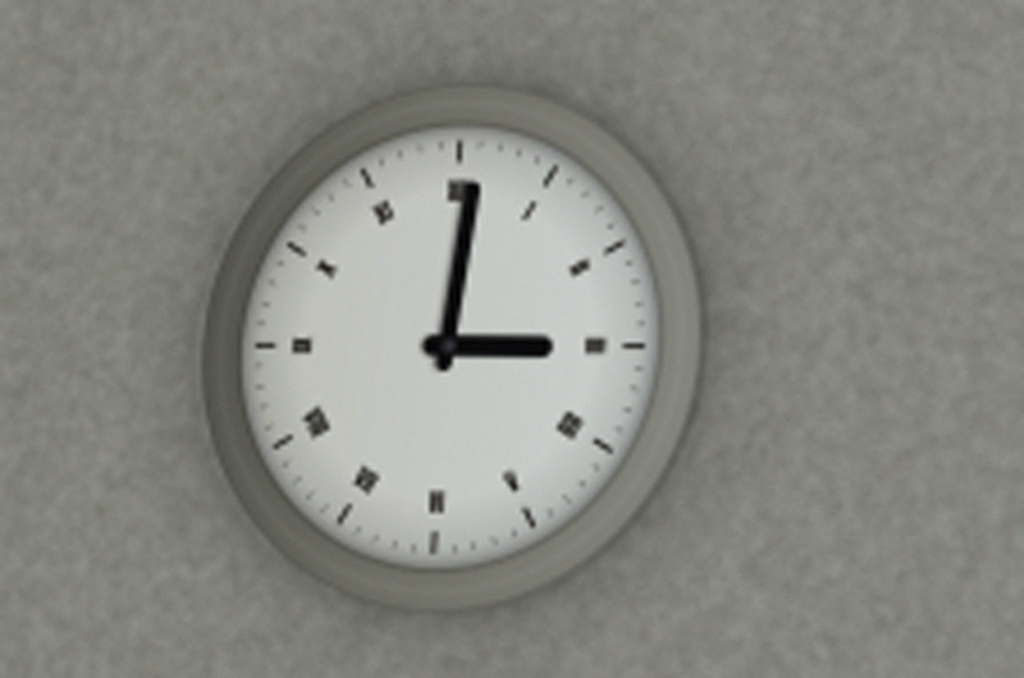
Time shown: {"hour": 3, "minute": 1}
